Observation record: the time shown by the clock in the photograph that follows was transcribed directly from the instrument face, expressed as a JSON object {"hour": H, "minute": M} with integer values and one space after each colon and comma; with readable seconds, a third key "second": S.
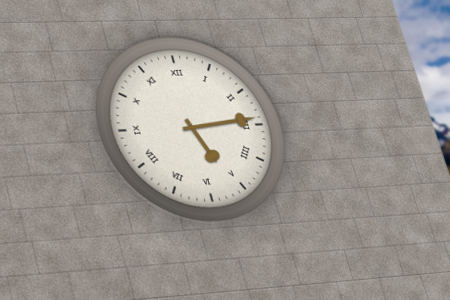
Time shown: {"hour": 5, "minute": 14}
